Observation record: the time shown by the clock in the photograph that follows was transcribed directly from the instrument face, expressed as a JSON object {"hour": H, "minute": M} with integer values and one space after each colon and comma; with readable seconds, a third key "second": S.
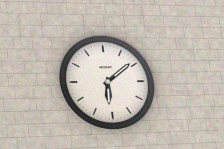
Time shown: {"hour": 6, "minute": 9}
